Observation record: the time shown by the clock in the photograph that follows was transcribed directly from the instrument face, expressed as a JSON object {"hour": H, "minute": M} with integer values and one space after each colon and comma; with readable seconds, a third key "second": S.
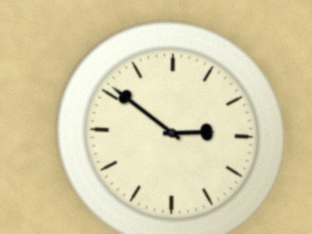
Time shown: {"hour": 2, "minute": 51}
